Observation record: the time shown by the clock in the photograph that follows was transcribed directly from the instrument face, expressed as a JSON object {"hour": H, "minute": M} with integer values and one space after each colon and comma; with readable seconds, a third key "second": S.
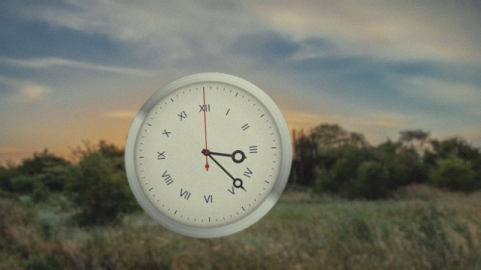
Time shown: {"hour": 3, "minute": 23, "second": 0}
